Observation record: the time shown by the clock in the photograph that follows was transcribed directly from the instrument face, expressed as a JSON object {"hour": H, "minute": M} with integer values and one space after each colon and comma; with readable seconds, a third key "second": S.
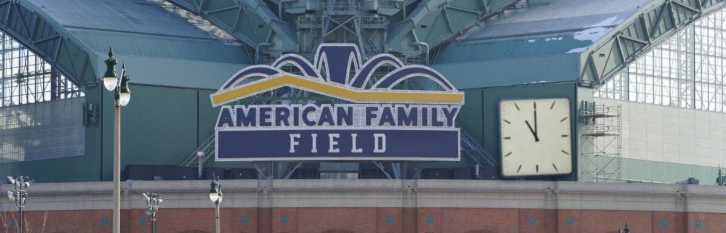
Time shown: {"hour": 11, "minute": 0}
